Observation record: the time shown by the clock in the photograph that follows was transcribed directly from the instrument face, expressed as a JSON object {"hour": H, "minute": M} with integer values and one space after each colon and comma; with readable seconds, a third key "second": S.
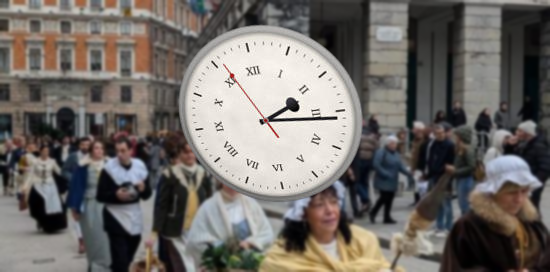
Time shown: {"hour": 2, "minute": 15, "second": 56}
